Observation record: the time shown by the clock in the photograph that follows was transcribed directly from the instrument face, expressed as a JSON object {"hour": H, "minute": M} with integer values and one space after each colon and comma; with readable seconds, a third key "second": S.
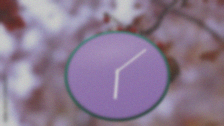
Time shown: {"hour": 6, "minute": 8}
